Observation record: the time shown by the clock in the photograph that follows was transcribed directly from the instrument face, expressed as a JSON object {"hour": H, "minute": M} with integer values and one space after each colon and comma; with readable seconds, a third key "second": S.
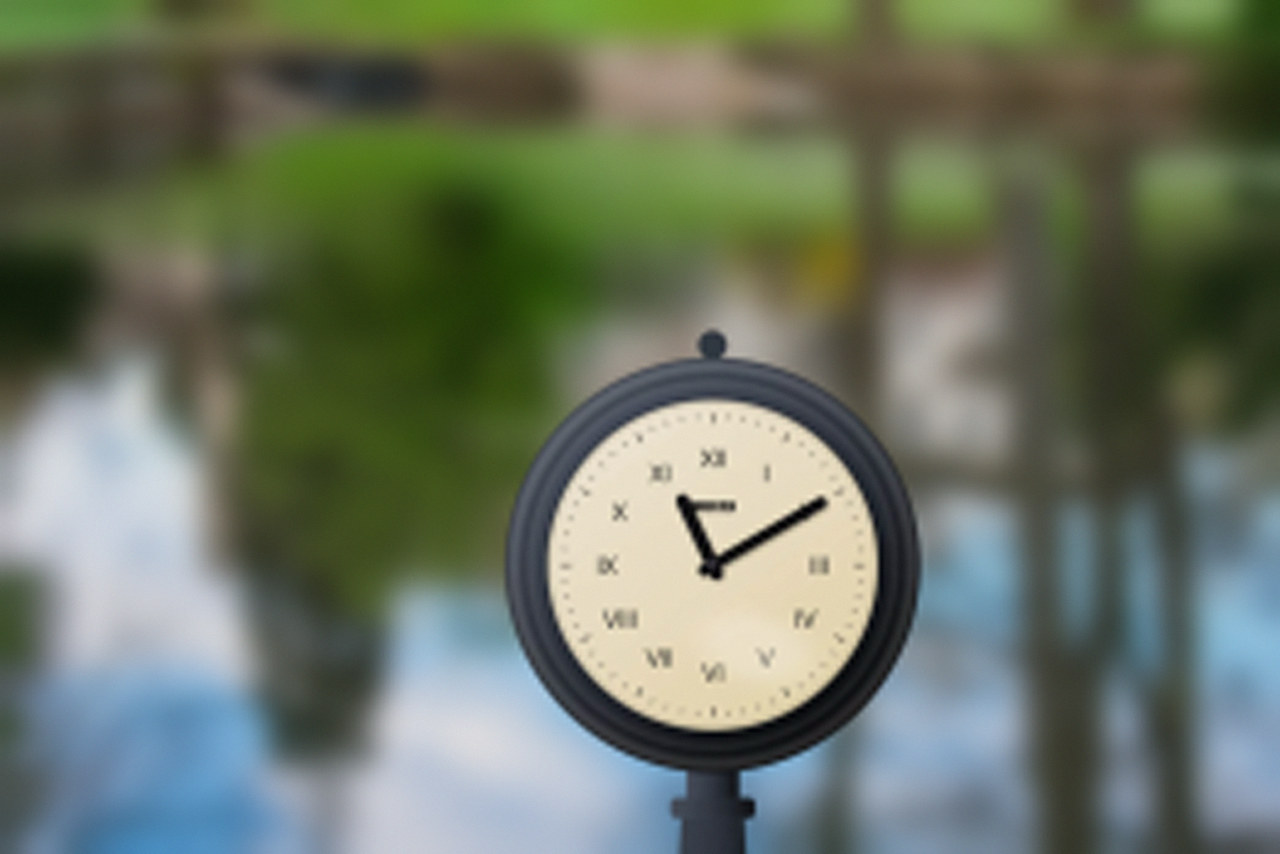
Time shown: {"hour": 11, "minute": 10}
